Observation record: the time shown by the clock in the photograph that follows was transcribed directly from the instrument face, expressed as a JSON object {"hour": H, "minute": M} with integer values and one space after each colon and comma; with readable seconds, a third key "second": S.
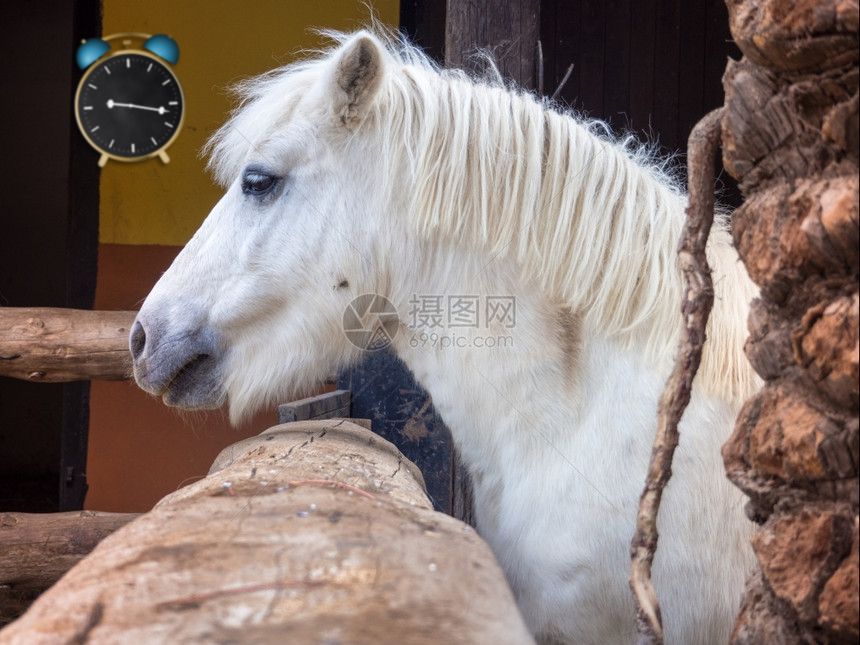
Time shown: {"hour": 9, "minute": 17}
